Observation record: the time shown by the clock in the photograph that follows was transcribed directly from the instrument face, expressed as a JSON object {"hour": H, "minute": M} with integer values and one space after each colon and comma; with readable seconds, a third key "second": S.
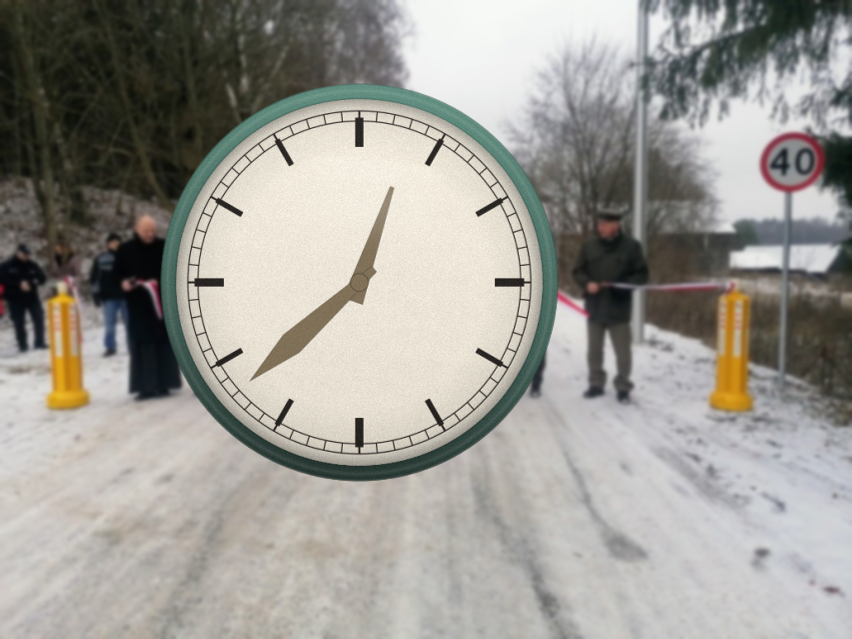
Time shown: {"hour": 12, "minute": 38}
